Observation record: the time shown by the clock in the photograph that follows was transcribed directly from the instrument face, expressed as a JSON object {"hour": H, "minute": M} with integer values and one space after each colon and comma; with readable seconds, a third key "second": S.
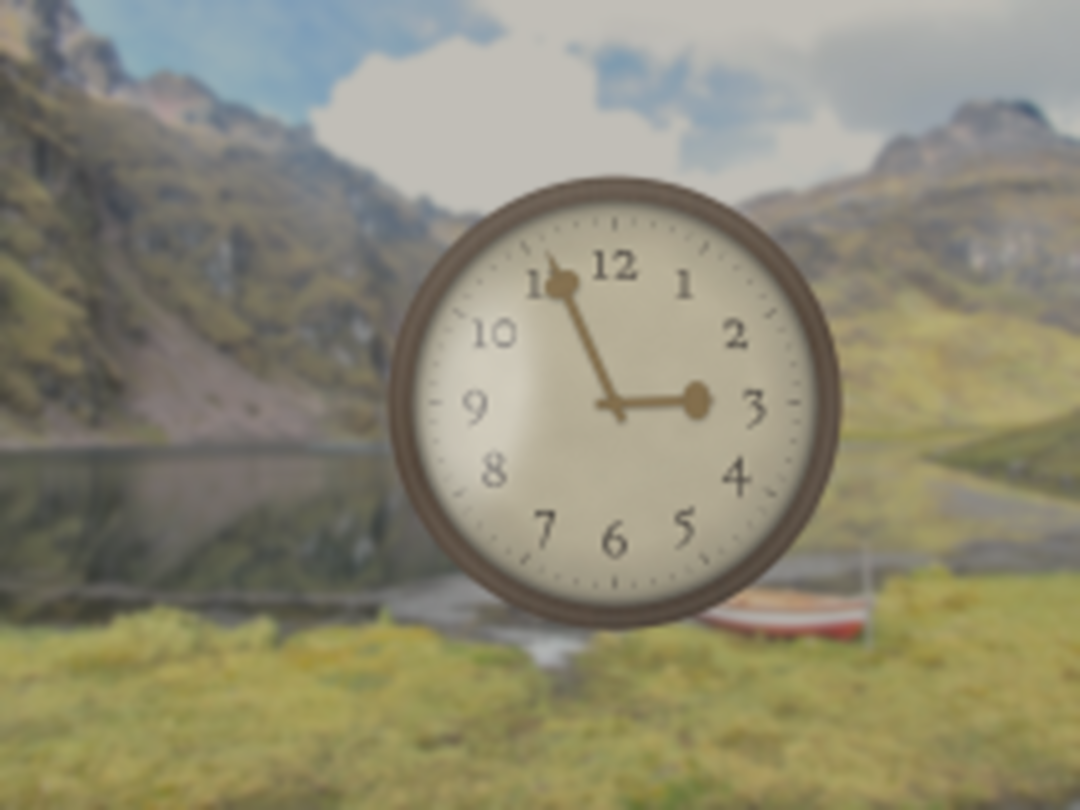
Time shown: {"hour": 2, "minute": 56}
